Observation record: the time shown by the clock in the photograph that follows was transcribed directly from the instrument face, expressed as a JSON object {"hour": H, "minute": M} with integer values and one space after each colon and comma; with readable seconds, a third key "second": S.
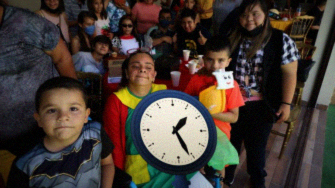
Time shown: {"hour": 1, "minute": 26}
